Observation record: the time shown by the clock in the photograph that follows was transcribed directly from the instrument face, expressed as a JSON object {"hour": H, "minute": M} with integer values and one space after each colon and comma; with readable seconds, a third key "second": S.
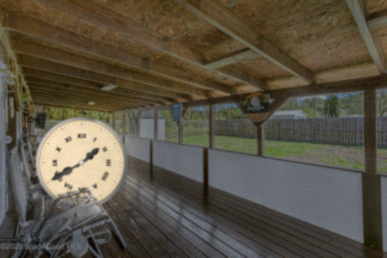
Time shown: {"hour": 1, "minute": 40}
